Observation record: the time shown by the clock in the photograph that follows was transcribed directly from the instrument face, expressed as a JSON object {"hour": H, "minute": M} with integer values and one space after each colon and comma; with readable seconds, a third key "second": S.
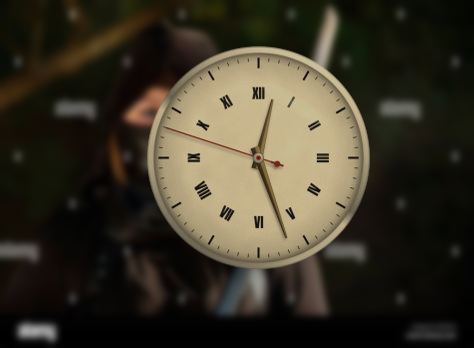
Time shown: {"hour": 12, "minute": 26, "second": 48}
